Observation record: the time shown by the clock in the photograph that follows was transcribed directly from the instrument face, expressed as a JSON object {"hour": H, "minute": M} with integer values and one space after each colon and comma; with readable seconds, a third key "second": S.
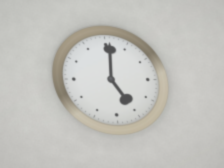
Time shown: {"hour": 5, "minute": 1}
